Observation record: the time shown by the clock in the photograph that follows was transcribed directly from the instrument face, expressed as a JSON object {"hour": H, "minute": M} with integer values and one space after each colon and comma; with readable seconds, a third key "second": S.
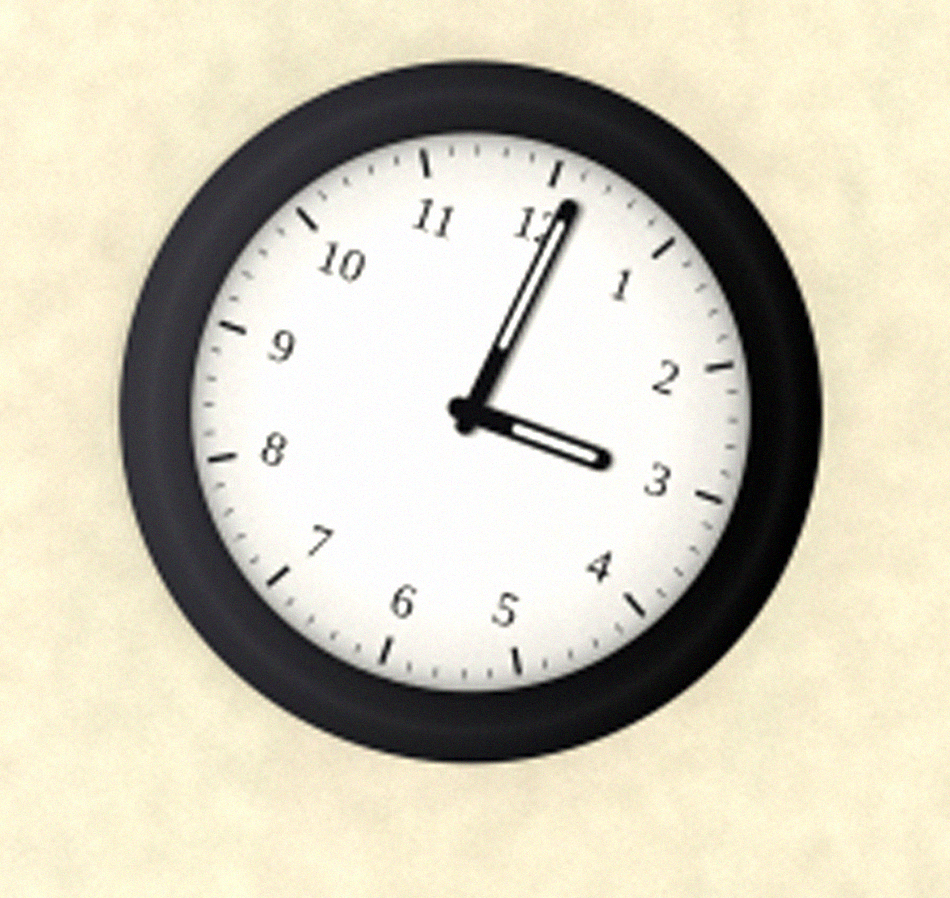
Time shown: {"hour": 3, "minute": 1}
